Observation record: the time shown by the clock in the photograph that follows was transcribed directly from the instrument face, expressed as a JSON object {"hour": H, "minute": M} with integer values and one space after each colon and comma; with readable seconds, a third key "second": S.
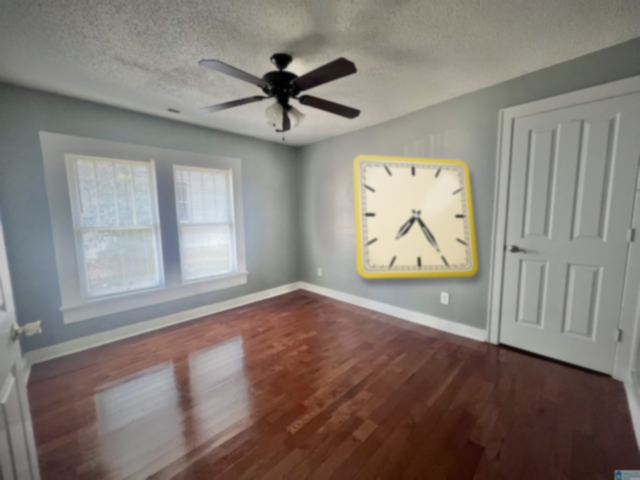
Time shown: {"hour": 7, "minute": 25}
